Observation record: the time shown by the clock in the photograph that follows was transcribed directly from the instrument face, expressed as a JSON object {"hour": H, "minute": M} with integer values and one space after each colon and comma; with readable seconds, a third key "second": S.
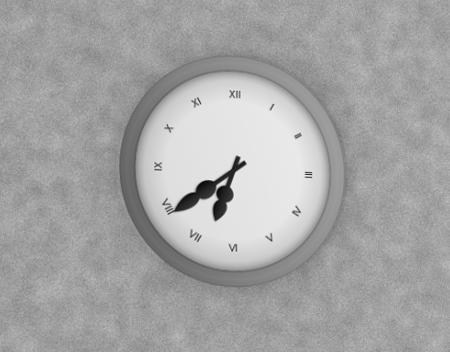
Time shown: {"hour": 6, "minute": 39}
